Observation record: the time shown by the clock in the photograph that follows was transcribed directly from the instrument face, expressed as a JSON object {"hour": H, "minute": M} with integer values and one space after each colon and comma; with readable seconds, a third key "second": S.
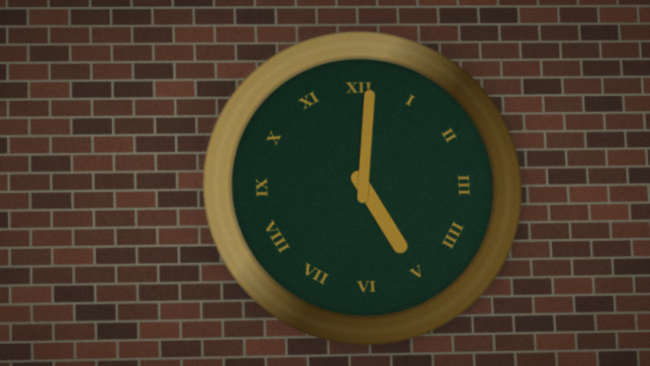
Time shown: {"hour": 5, "minute": 1}
